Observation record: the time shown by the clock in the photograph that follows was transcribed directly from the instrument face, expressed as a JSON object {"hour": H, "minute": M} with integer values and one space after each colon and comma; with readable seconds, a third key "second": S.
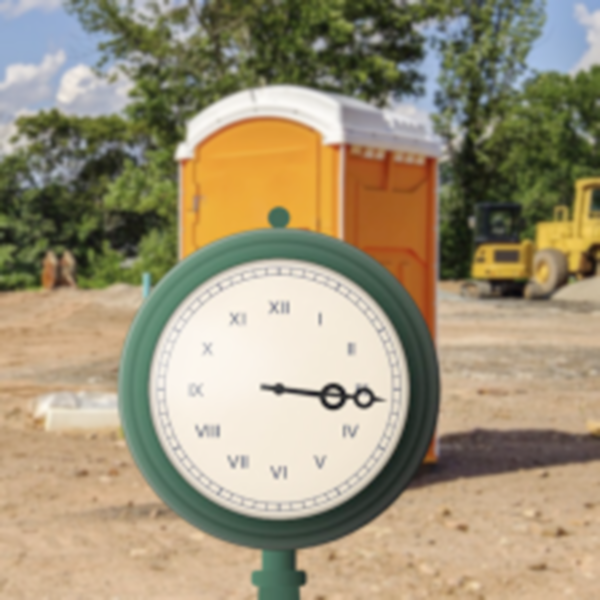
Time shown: {"hour": 3, "minute": 16}
